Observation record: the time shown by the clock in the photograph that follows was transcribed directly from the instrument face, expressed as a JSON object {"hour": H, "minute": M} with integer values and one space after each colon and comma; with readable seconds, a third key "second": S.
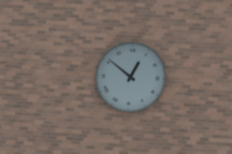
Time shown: {"hour": 12, "minute": 51}
